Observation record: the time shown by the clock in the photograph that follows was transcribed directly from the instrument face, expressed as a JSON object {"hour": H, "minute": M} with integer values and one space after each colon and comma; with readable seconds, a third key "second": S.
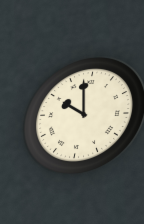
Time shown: {"hour": 9, "minute": 58}
